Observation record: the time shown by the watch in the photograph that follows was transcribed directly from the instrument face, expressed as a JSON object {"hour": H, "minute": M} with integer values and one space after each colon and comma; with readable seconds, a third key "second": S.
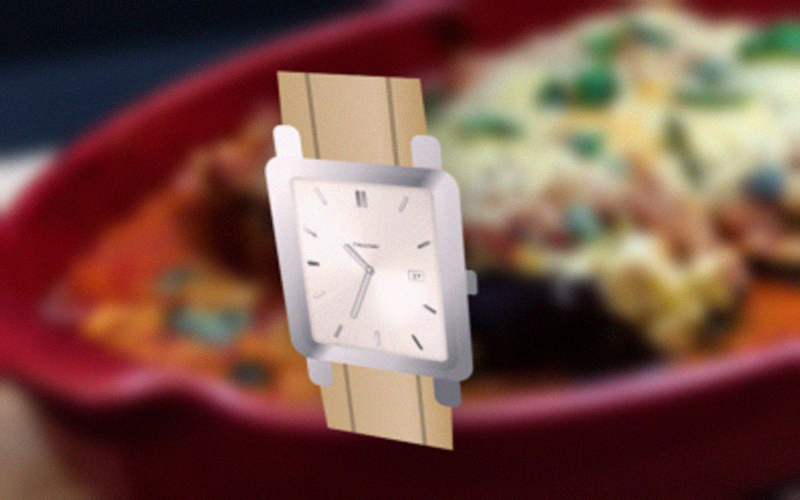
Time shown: {"hour": 10, "minute": 34}
